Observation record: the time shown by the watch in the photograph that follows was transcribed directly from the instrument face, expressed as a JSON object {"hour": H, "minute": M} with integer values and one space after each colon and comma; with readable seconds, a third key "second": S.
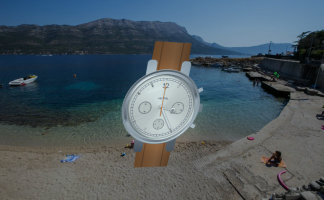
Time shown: {"hour": 3, "minute": 25}
